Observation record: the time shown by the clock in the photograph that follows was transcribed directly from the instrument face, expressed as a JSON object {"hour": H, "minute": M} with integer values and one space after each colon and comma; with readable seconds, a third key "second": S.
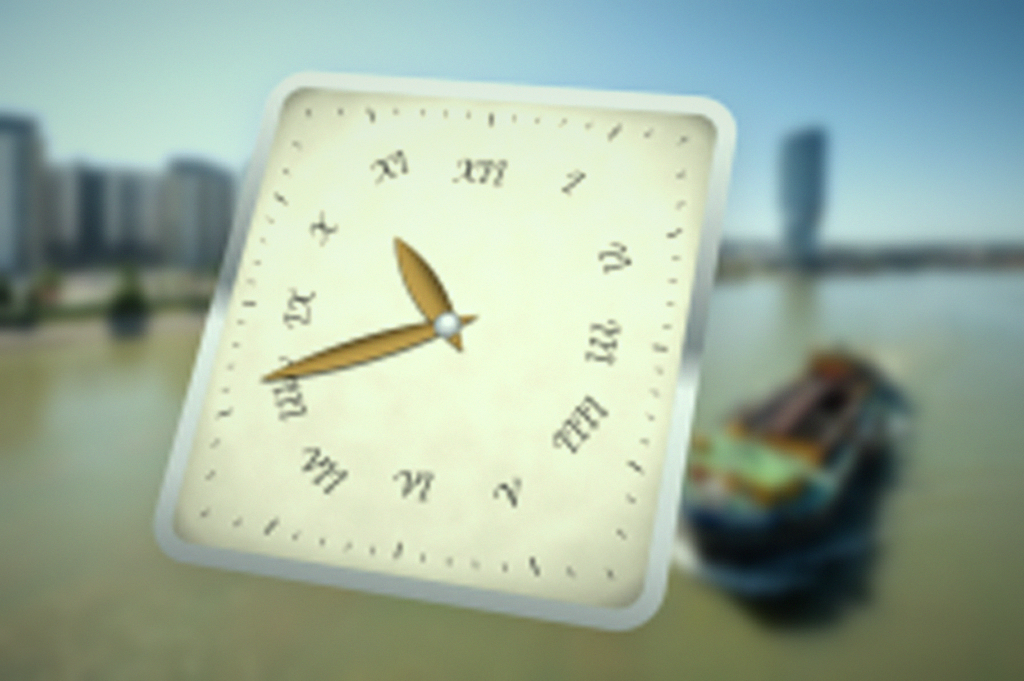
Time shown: {"hour": 10, "minute": 41}
